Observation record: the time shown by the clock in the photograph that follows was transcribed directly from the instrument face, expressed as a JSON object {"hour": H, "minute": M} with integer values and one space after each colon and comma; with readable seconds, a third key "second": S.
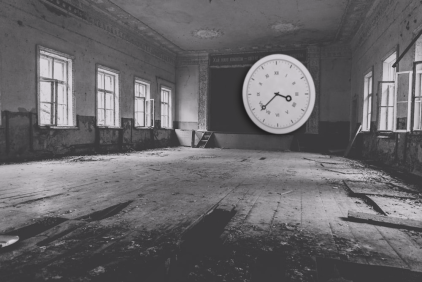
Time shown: {"hour": 3, "minute": 38}
